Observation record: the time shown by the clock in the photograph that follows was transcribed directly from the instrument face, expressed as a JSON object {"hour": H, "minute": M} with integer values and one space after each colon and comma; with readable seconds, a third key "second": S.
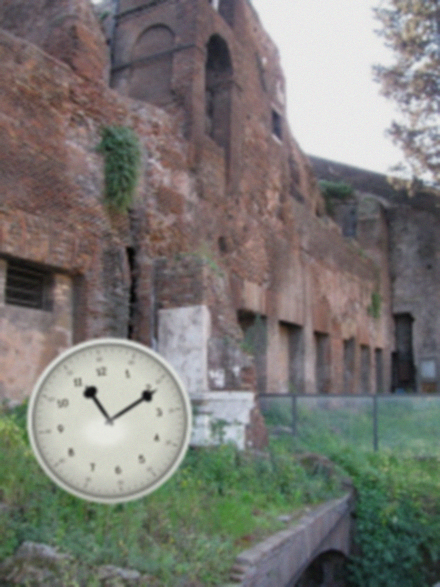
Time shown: {"hour": 11, "minute": 11}
